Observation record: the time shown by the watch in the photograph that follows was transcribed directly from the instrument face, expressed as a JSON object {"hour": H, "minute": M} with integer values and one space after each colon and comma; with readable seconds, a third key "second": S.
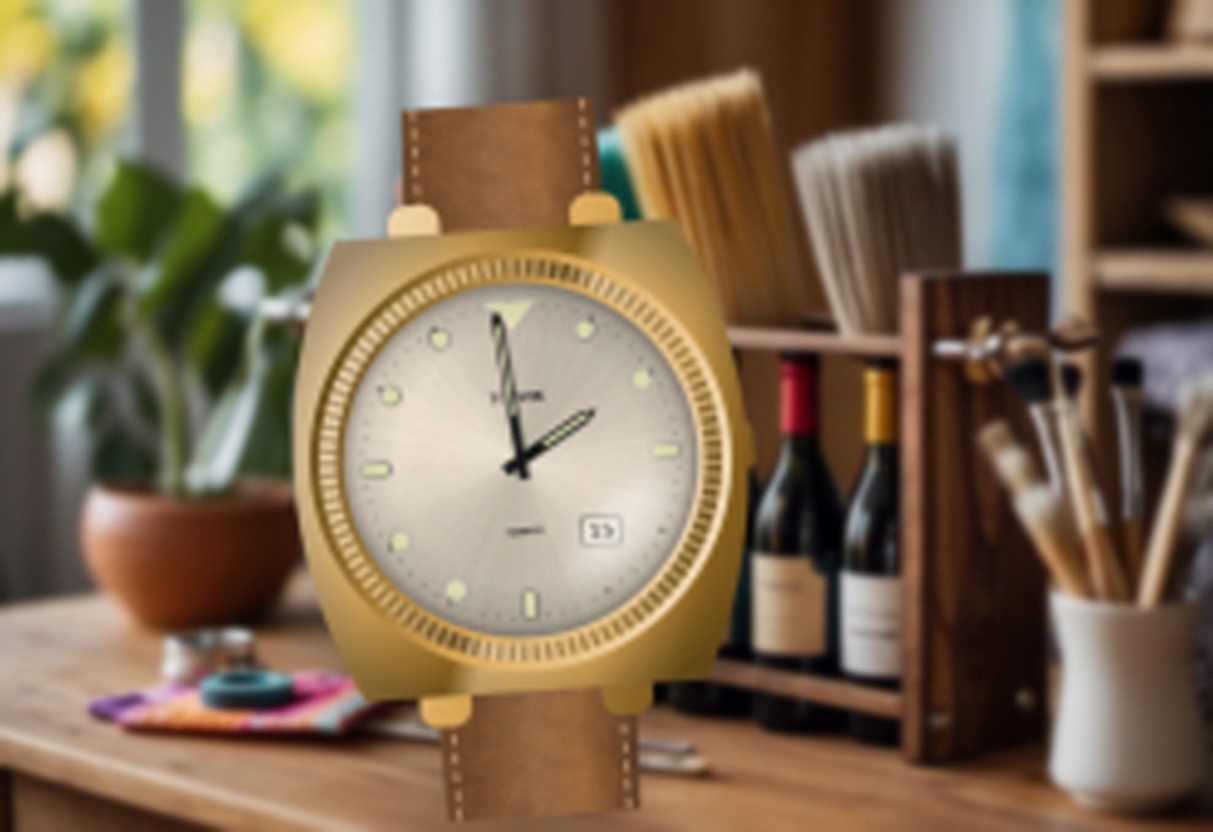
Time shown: {"hour": 1, "minute": 59}
